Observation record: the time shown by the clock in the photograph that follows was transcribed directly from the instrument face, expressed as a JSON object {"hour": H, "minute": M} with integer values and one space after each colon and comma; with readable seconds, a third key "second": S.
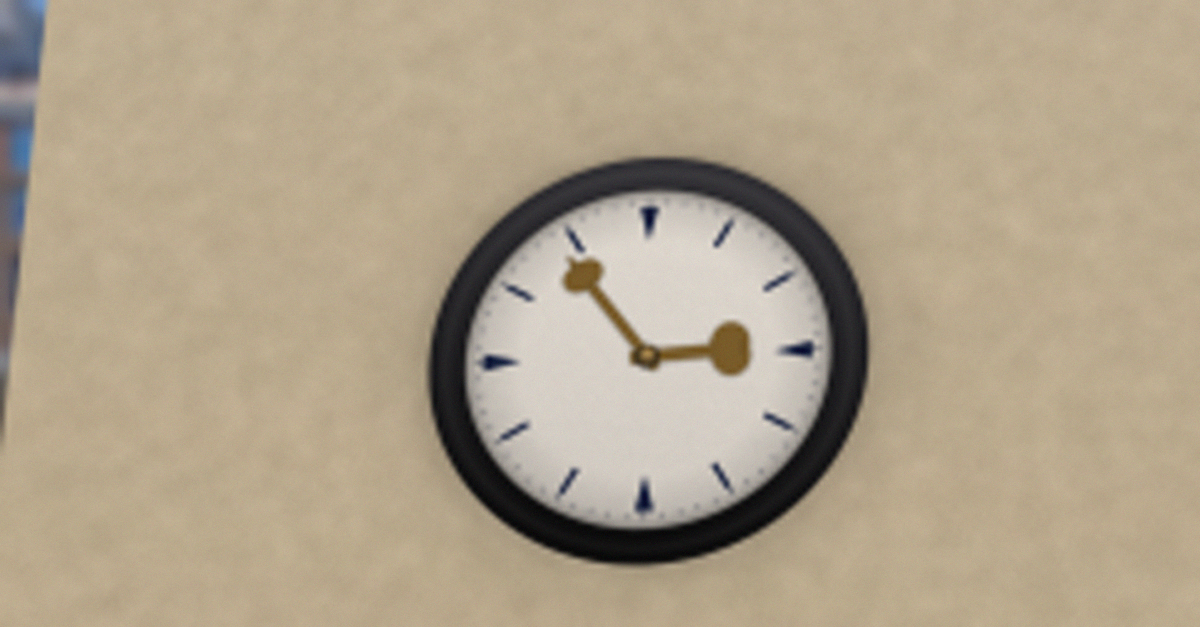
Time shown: {"hour": 2, "minute": 54}
